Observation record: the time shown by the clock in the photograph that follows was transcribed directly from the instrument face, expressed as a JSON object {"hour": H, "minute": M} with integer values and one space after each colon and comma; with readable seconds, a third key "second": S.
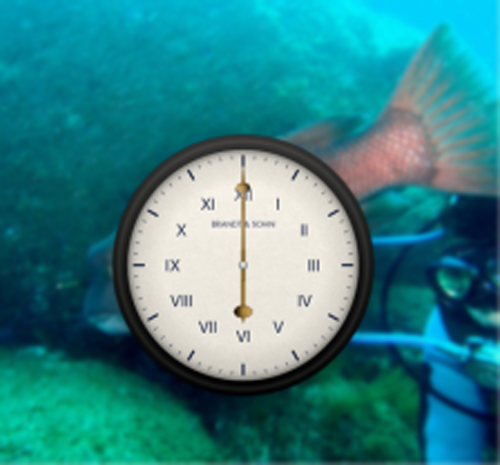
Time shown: {"hour": 6, "minute": 0}
